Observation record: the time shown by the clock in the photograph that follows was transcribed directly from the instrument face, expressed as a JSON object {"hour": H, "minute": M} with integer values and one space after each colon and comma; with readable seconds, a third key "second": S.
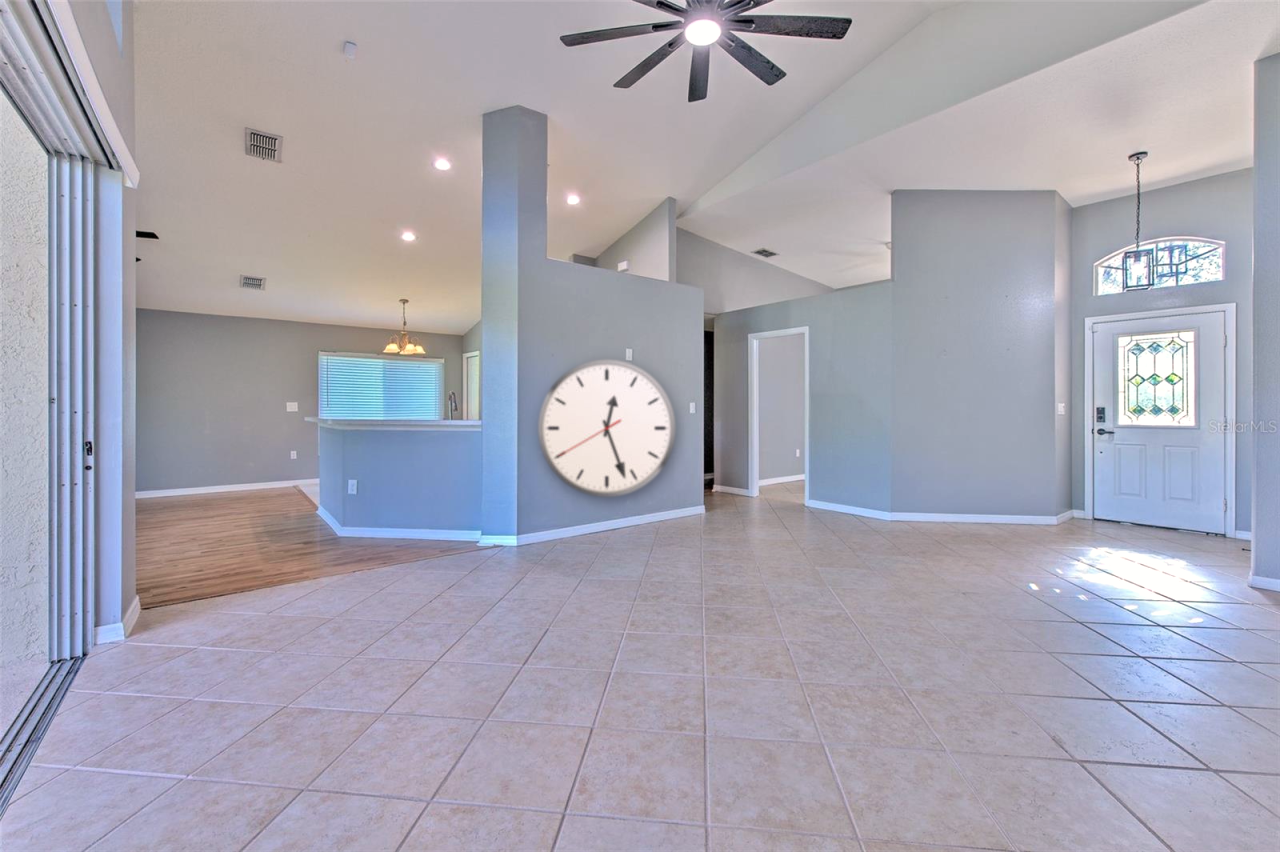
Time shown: {"hour": 12, "minute": 26, "second": 40}
